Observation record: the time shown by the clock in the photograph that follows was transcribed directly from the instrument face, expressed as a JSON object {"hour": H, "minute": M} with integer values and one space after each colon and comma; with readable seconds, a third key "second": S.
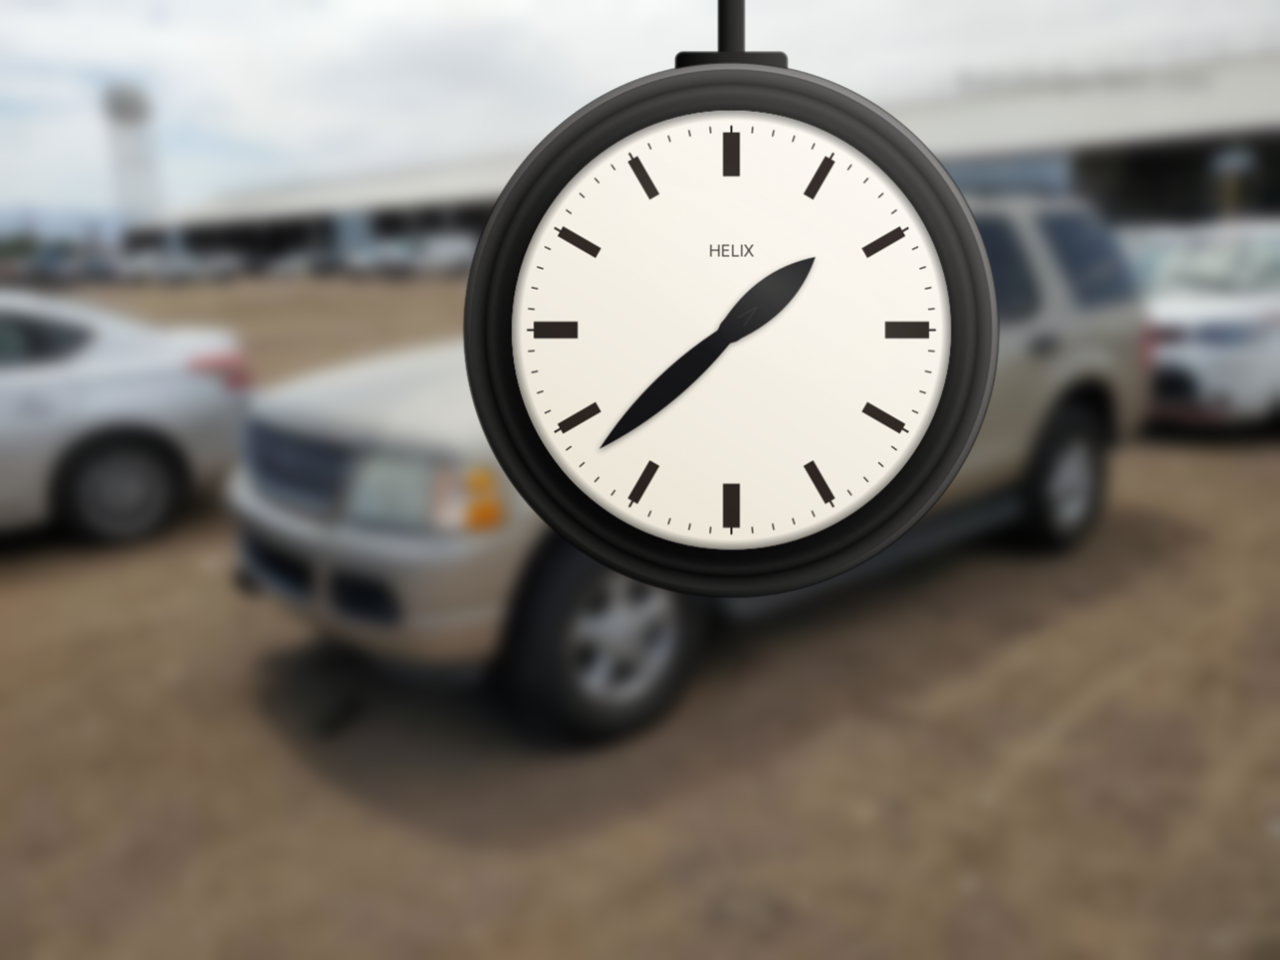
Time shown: {"hour": 1, "minute": 38}
